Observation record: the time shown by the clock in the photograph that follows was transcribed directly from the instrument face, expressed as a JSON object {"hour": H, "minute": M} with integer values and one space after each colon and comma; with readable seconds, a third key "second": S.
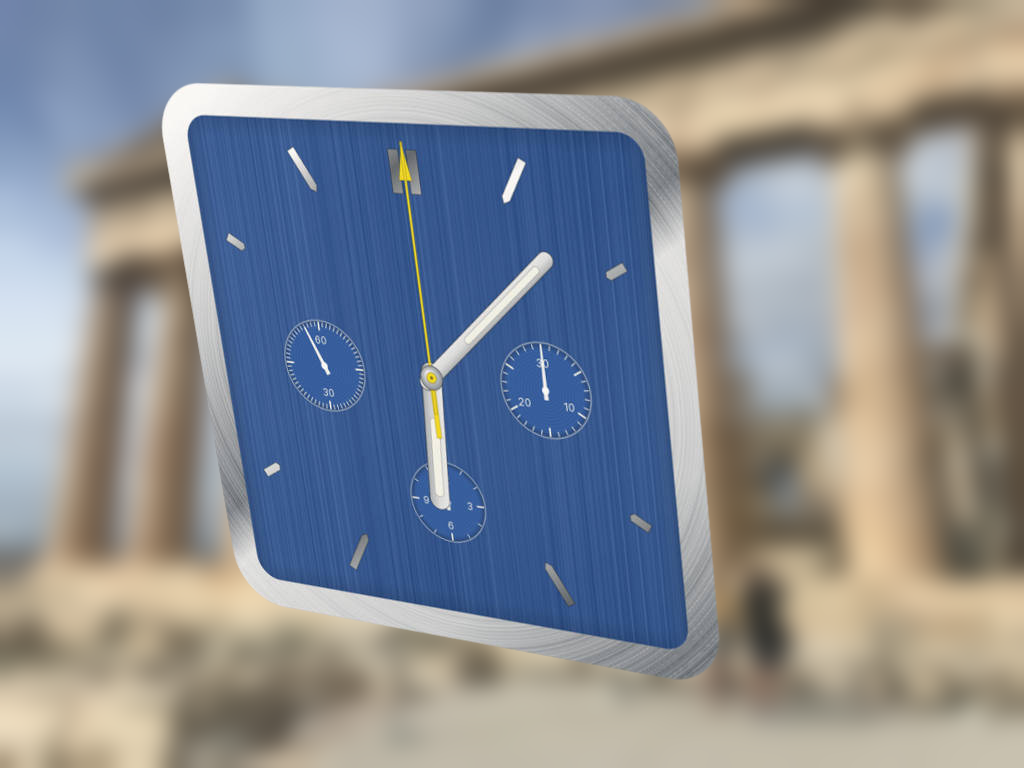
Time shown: {"hour": 6, "minute": 7, "second": 56}
